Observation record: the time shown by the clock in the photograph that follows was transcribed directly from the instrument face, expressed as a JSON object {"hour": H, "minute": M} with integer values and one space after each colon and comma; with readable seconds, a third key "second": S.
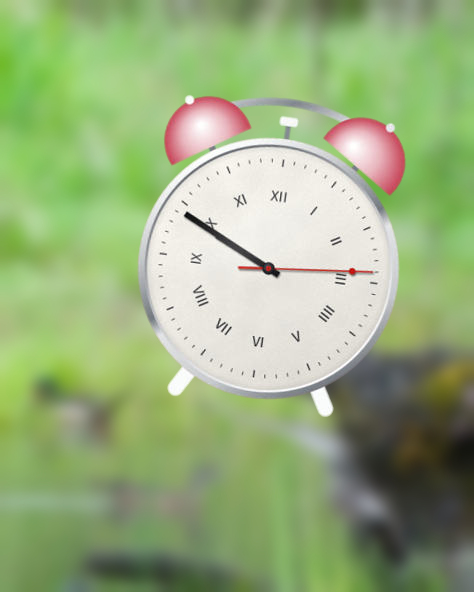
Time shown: {"hour": 9, "minute": 49, "second": 14}
